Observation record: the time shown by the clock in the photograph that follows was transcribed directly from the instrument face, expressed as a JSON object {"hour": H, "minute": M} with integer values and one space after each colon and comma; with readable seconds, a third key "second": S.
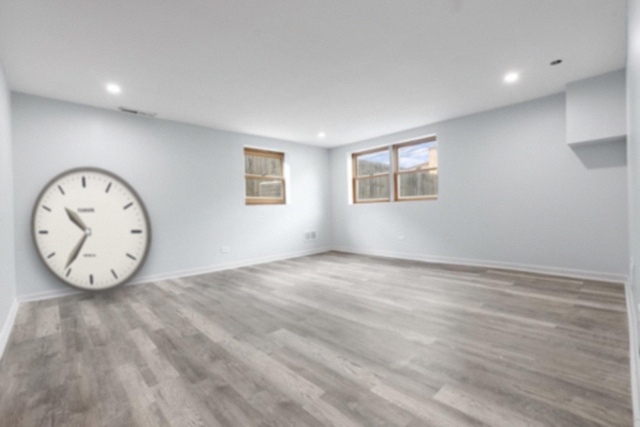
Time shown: {"hour": 10, "minute": 36}
